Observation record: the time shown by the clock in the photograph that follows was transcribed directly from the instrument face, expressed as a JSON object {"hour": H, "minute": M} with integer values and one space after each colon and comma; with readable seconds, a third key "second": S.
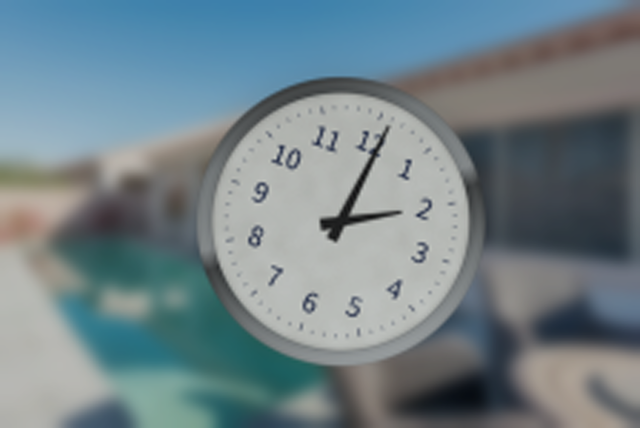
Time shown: {"hour": 2, "minute": 1}
